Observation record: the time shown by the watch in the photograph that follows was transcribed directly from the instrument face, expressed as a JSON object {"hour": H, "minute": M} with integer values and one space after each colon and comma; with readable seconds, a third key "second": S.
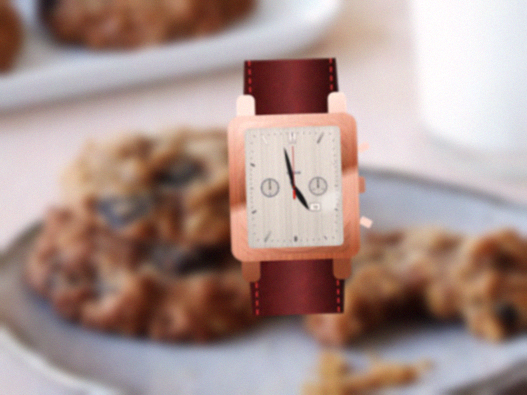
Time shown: {"hour": 4, "minute": 58}
